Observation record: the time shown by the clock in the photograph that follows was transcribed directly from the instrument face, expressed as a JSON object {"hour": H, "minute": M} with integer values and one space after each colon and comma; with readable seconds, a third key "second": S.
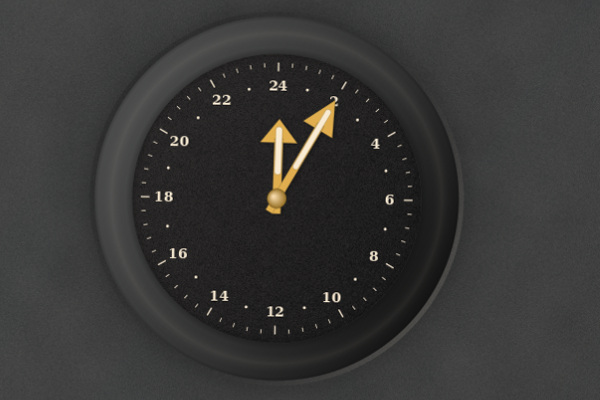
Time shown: {"hour": 0, "minute": 5}
